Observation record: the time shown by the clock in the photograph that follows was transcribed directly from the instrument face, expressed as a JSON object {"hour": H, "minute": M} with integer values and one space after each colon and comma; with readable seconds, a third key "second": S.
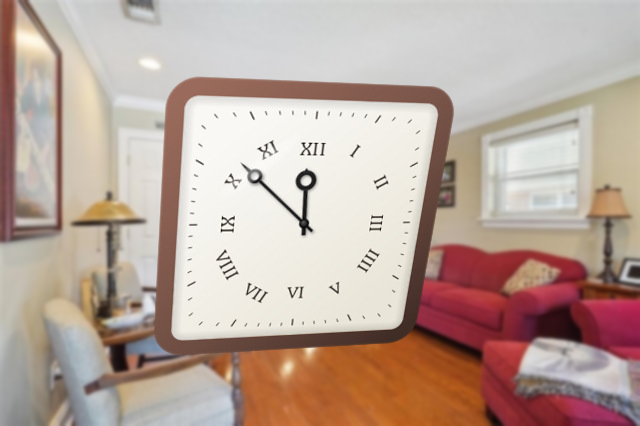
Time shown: {"hour": 11, "minute": 52}
